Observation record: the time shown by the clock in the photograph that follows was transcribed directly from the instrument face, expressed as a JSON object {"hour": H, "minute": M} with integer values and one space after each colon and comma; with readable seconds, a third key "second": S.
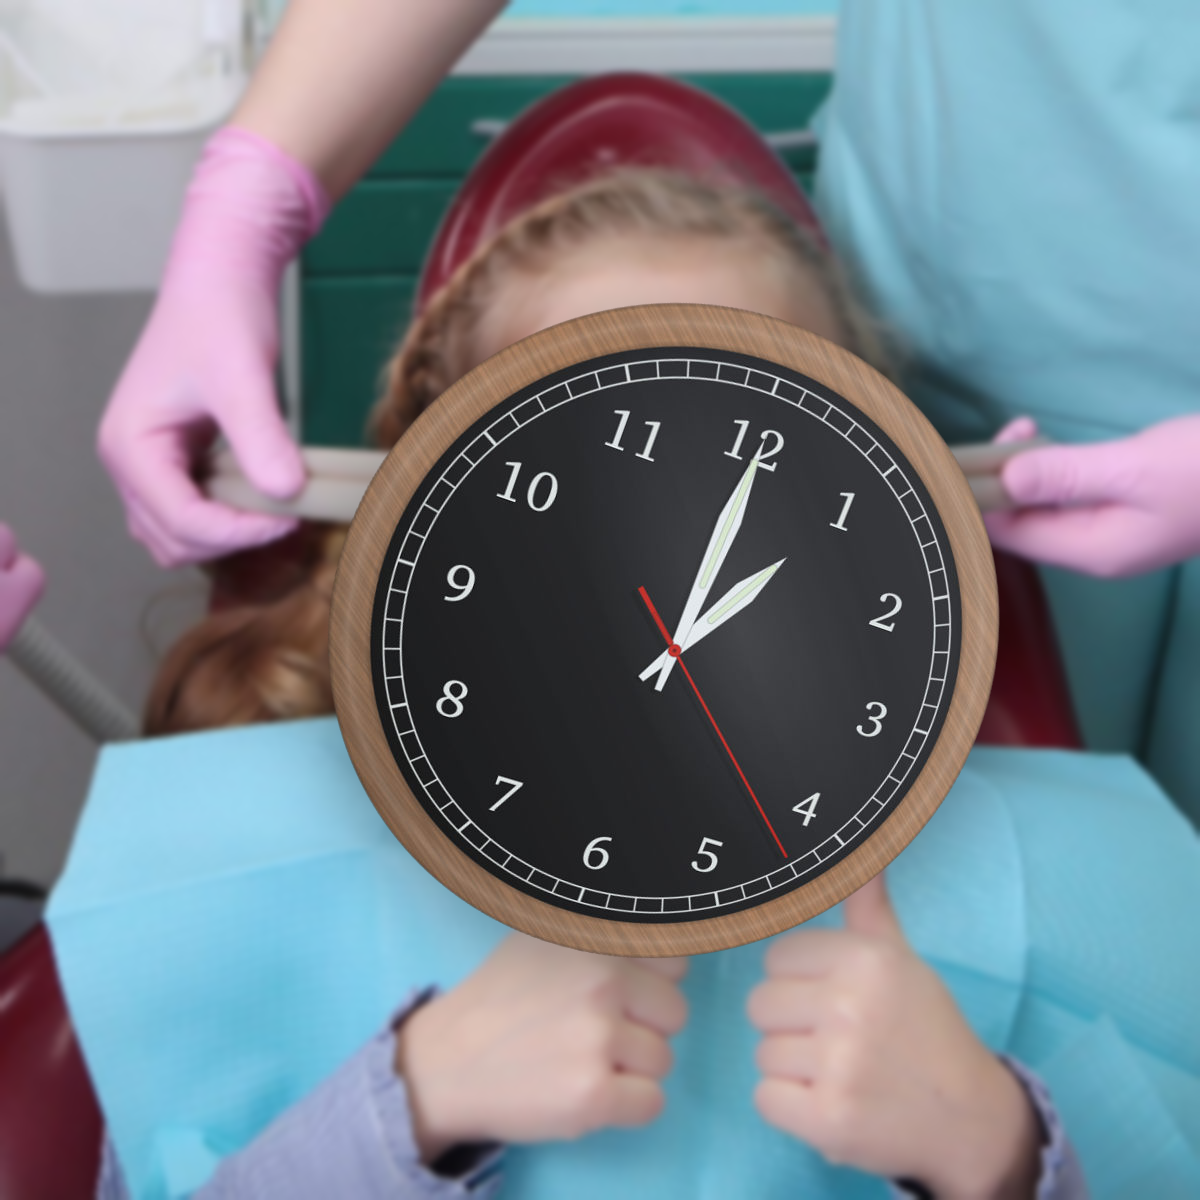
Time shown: {"hour": 1, "minute": 0, "second": 22}
